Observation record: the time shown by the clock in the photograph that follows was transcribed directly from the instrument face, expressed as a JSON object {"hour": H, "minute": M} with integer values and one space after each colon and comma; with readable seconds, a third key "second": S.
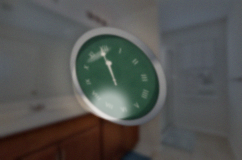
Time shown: {"hour": 11, "minute": 59}
